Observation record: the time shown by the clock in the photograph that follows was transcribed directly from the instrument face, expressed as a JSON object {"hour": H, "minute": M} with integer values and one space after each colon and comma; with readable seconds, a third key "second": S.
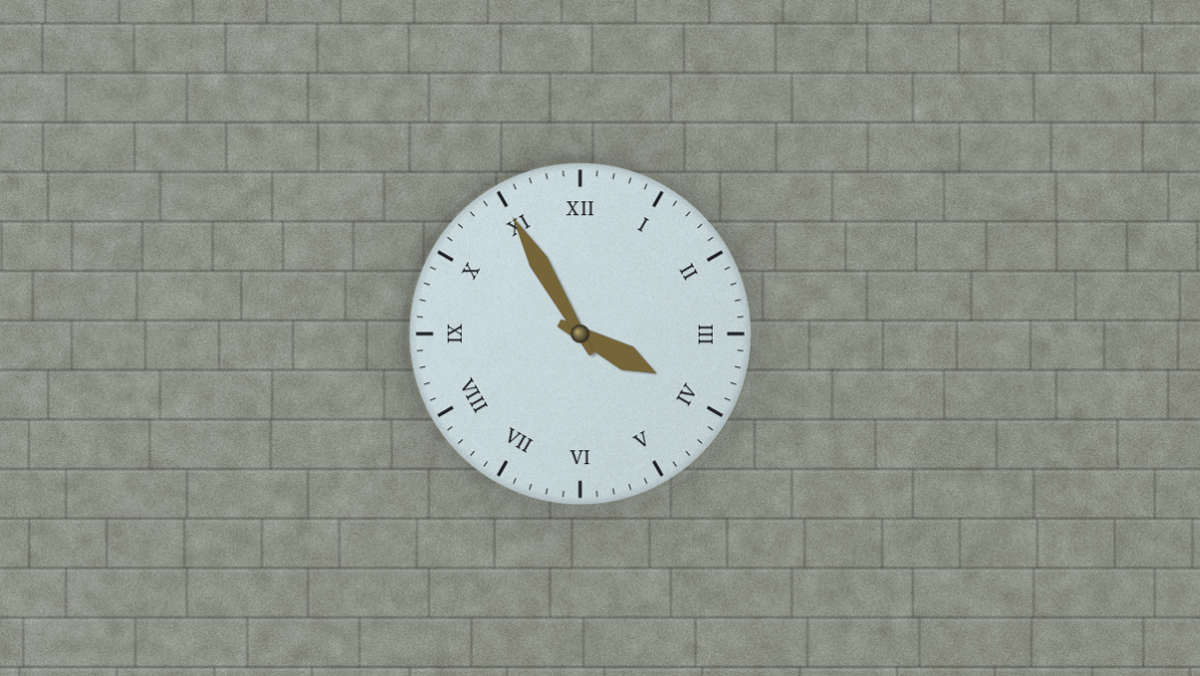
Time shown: {"hour": 3, "minute": 55}
